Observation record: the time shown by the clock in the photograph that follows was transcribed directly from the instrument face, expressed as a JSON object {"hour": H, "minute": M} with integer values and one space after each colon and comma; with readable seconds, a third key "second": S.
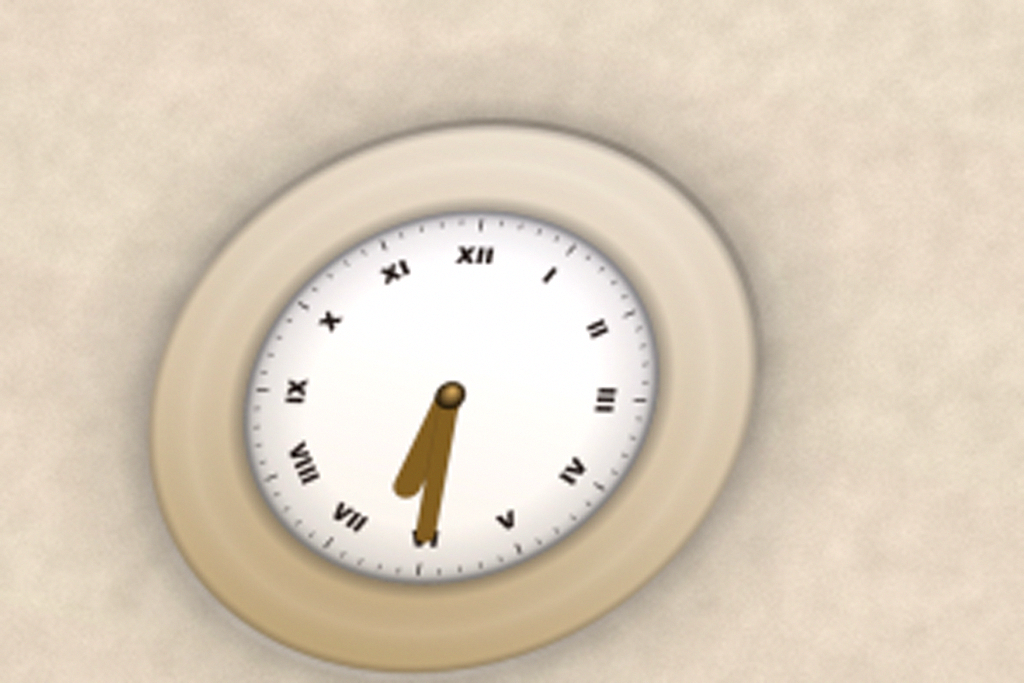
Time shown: {"hour": 6, "minute": 30}
